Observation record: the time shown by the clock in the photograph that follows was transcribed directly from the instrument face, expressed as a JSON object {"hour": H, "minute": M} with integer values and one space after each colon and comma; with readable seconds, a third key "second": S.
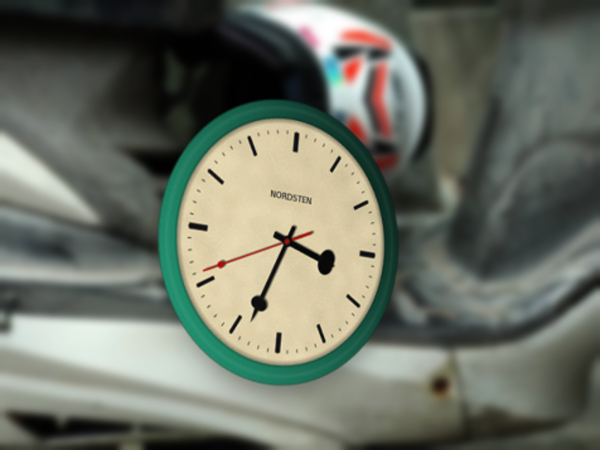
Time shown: {"hour": 3, "minute": 33, "second": 41}
